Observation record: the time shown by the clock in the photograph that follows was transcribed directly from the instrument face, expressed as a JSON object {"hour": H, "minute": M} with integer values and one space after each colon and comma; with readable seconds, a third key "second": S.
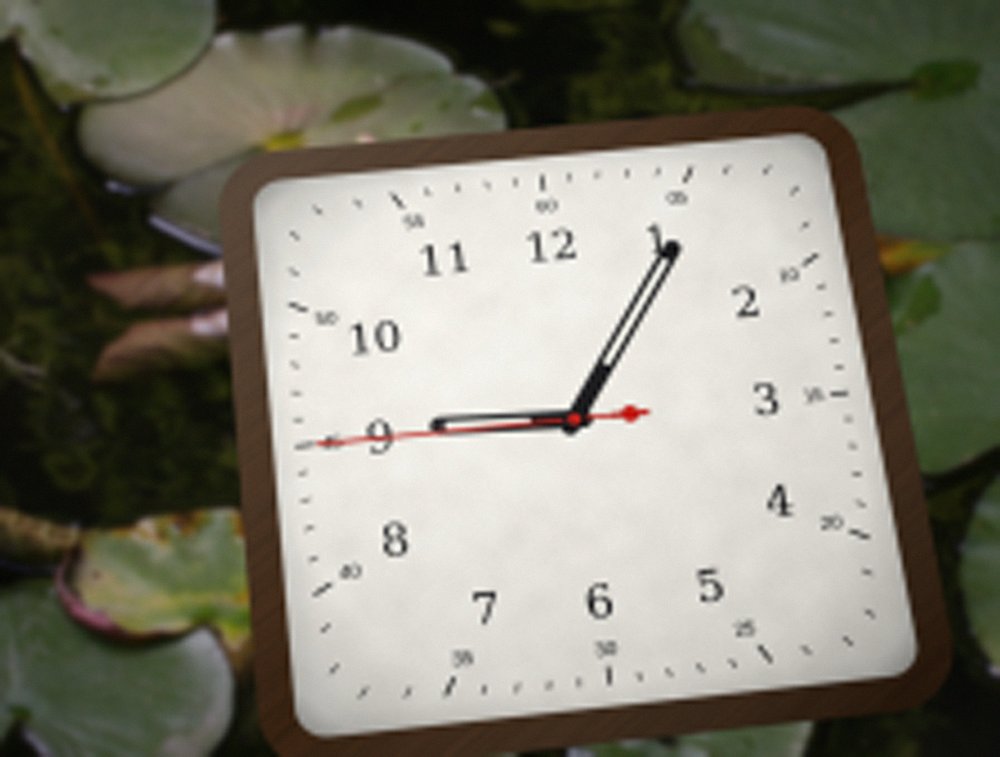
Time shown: {"hour": 9, "minute": 5, "second": 45}
